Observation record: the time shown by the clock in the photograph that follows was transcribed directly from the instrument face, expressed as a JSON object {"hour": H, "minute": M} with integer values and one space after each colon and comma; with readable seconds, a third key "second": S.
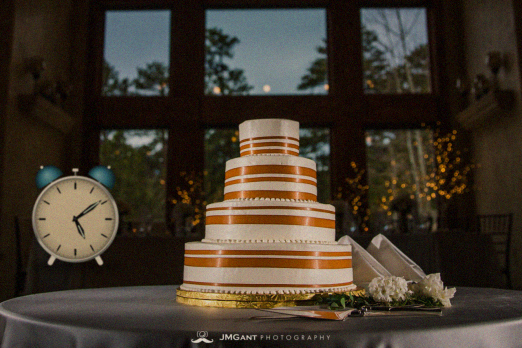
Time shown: {"hour": 5, "minute": 9}
